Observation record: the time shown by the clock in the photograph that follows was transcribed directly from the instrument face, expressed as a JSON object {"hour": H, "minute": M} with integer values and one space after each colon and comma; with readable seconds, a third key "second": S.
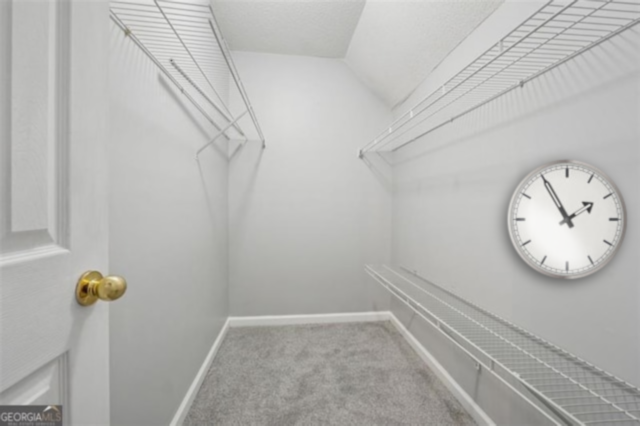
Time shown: {"hour": 1, "minute": 55}
